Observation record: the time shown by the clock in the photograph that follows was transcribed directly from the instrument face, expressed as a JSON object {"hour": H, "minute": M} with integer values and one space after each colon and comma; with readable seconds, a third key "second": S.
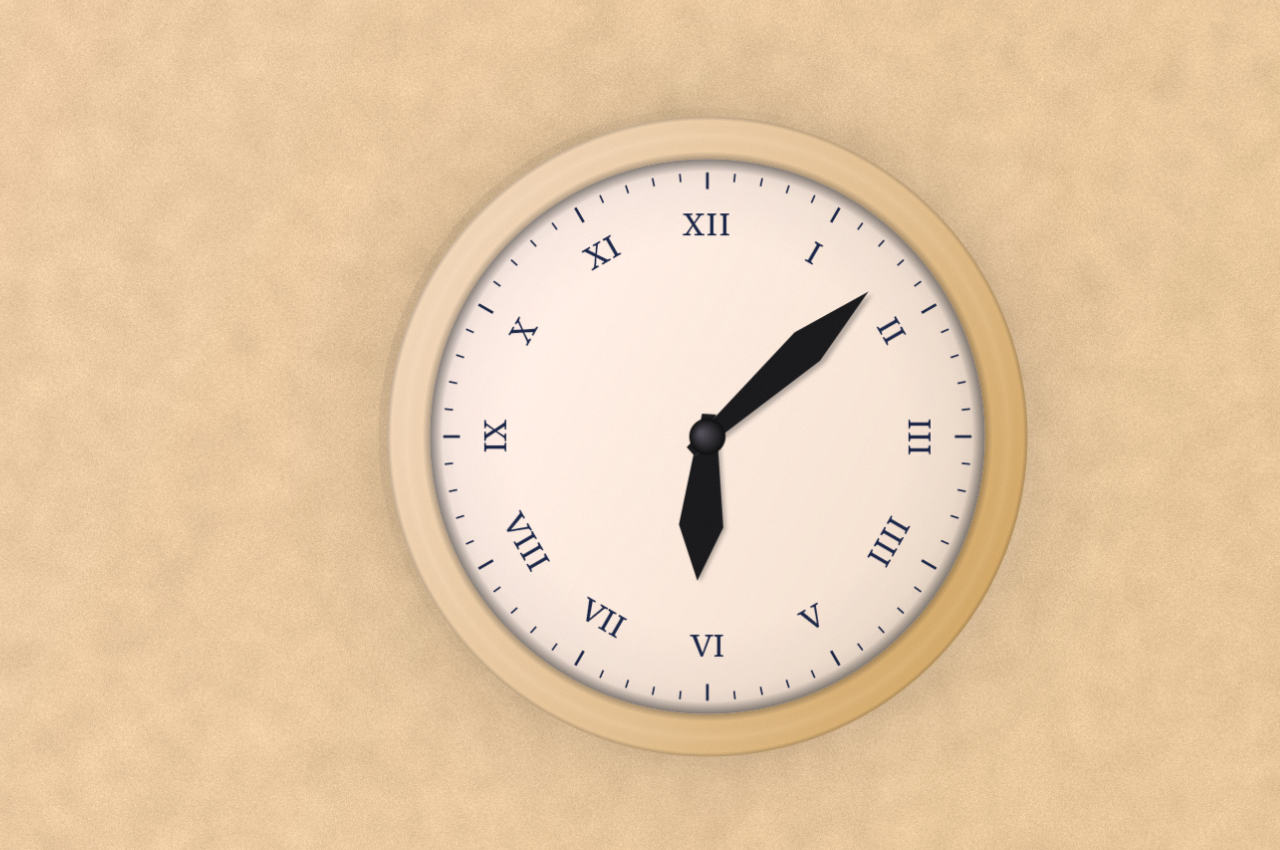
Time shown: {"hour": 6, "minute": 8}
